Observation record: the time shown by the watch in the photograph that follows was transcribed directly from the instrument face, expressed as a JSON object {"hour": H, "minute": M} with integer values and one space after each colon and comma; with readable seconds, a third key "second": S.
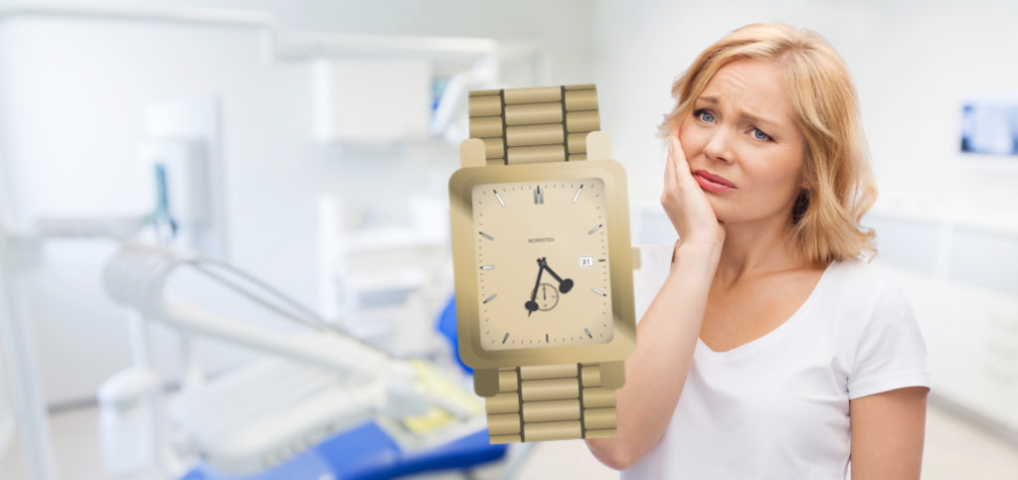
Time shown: {"hour": 4, "minute": 33}
